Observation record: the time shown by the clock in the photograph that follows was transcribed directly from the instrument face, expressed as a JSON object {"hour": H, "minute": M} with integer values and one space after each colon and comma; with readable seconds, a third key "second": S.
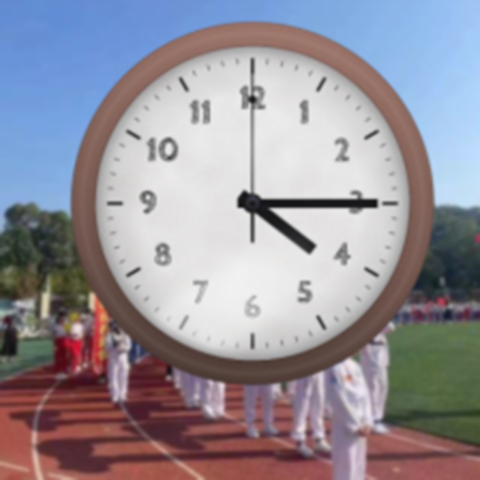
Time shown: {"hour": 4, "minute": 15, "second": 0}
